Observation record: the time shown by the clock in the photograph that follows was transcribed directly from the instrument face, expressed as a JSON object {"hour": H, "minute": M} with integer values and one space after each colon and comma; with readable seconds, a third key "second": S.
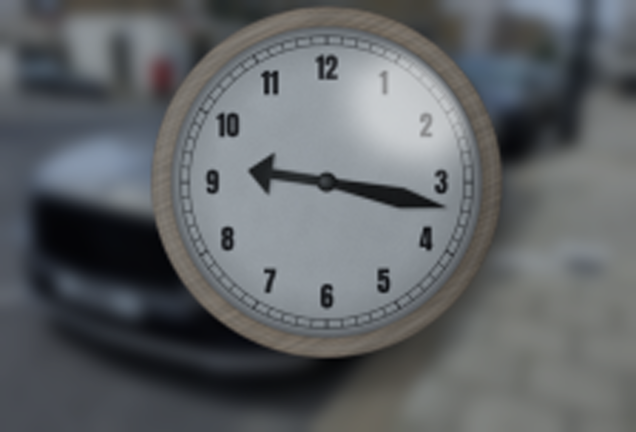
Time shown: {"hour": 9, "minute": 17}
